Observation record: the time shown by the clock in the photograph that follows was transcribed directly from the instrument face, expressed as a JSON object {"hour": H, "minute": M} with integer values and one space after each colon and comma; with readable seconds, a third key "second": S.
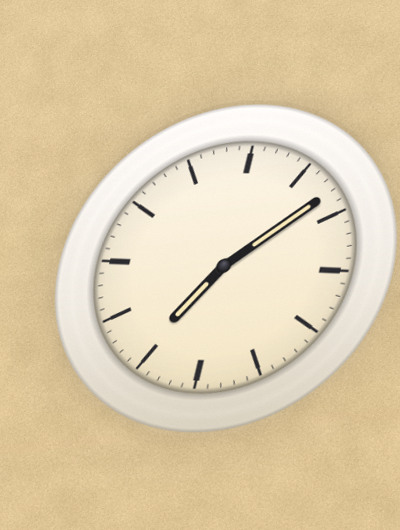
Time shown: {"hour": 7, "minute": 8}
